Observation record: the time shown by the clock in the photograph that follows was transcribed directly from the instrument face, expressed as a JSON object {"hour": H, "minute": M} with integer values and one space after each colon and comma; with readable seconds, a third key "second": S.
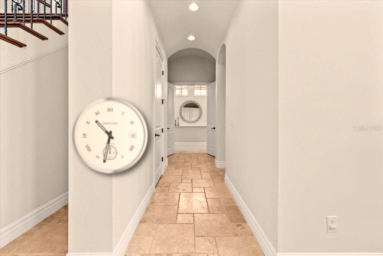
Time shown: {"hour": 10, "minute": 32}
